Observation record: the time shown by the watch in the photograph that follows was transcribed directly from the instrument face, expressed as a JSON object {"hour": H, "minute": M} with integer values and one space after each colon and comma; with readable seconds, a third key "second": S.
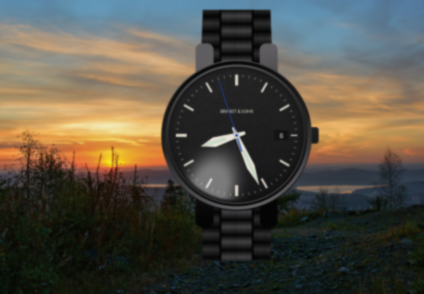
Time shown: {"hour": 8, "minute": 25, "second": 57}
